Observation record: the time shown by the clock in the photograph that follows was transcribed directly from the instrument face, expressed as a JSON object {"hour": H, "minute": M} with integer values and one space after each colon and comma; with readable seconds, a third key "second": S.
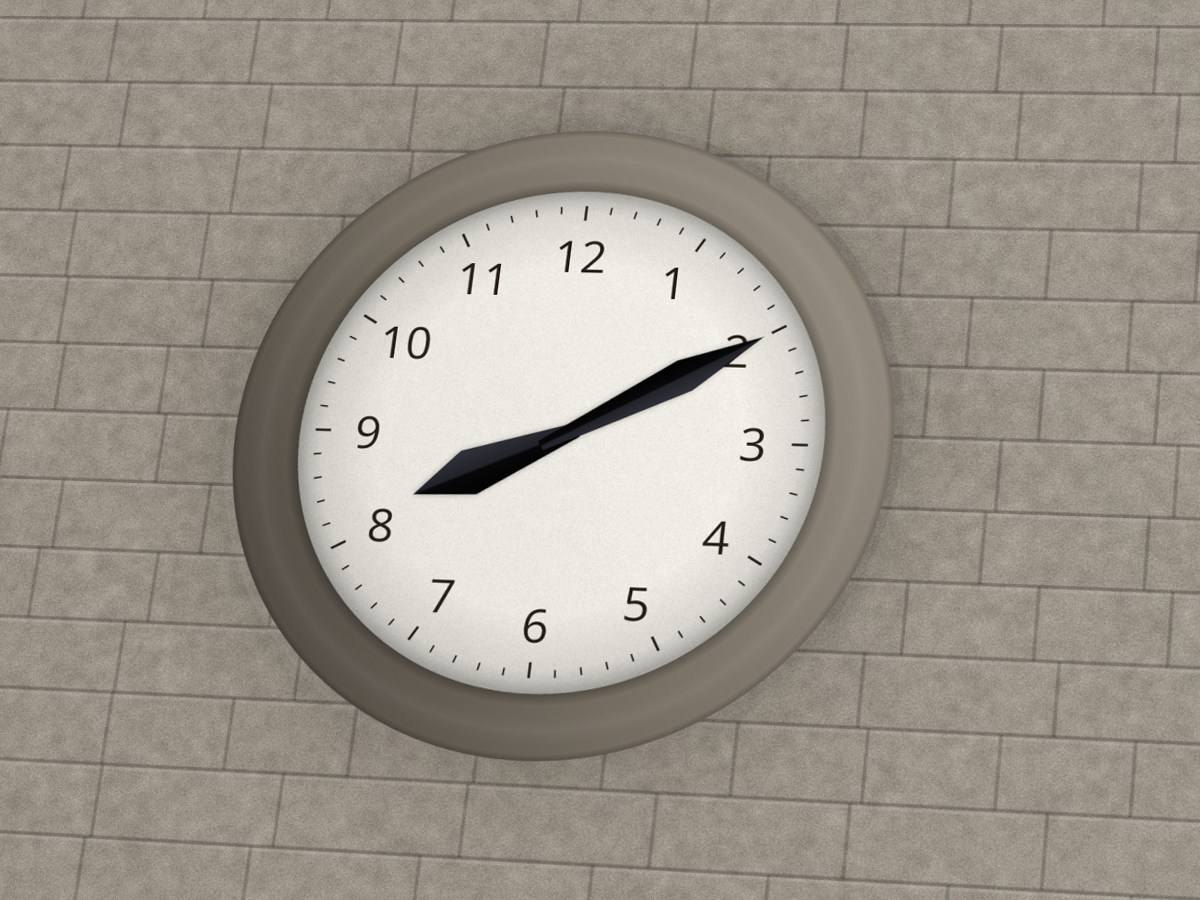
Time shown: {"hour": 8, "minute": 10}
